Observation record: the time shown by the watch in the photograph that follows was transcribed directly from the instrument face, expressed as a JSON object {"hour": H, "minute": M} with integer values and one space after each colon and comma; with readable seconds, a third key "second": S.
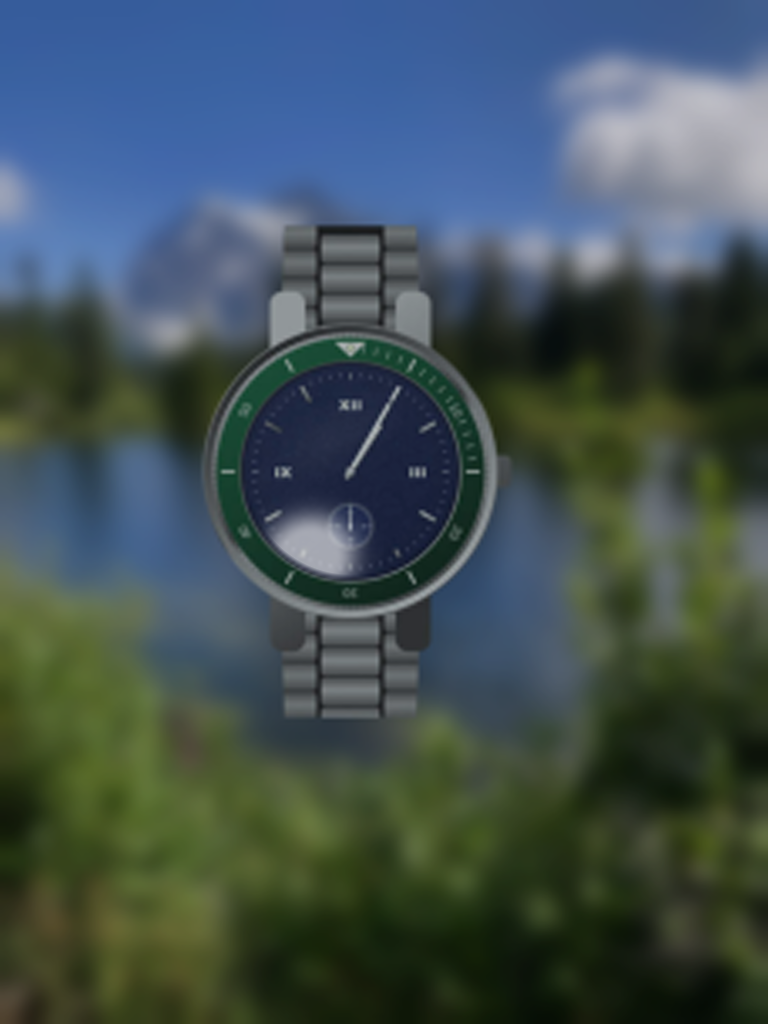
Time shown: {"hour": 1, "minute": 5}
